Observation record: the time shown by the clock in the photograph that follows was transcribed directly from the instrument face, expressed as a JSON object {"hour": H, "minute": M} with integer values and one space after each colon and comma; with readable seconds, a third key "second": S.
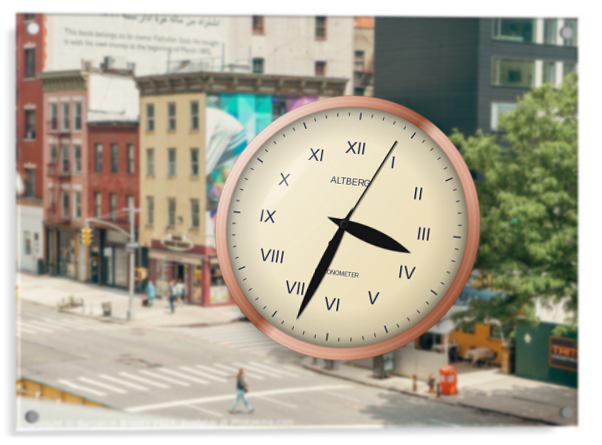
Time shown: {"hour": 3, "minute": 33, "second": 4}
